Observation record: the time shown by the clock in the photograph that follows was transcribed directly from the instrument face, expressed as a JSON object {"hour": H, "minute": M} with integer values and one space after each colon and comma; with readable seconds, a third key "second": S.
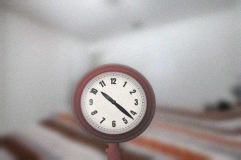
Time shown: {"hour": 10, "minute": 22}
